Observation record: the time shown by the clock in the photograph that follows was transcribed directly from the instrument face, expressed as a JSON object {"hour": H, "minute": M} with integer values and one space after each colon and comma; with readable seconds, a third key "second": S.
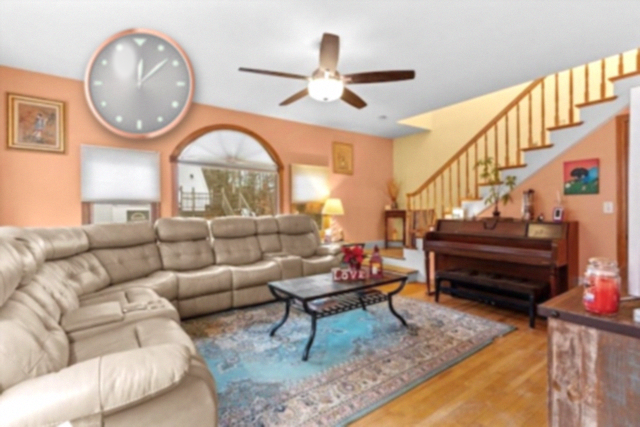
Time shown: {"hour": 12, "minute": 8}
